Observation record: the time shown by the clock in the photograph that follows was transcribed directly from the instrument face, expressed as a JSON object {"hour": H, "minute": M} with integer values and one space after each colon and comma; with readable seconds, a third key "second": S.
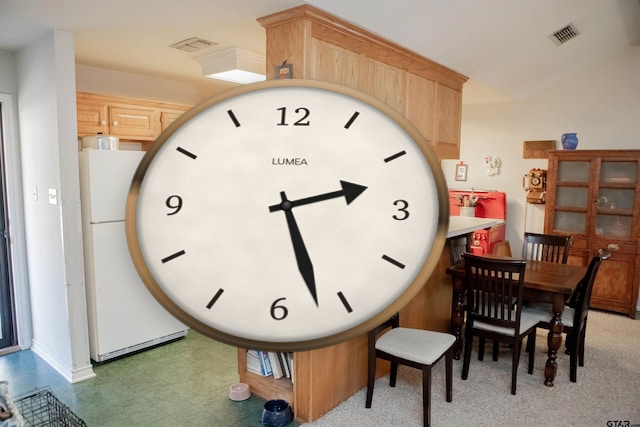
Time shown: {"hour": 2, "minute": 27}
